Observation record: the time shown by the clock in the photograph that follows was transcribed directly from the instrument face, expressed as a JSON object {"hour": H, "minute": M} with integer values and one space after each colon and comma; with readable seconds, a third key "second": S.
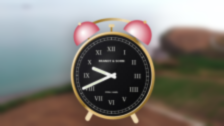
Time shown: {"hour": 9, "minute": 41}
